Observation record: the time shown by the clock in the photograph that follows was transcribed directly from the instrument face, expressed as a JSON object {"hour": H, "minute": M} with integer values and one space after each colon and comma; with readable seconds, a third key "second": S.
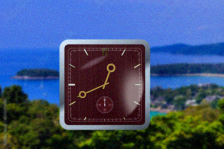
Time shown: {"hour": 12, "minute": 41}
